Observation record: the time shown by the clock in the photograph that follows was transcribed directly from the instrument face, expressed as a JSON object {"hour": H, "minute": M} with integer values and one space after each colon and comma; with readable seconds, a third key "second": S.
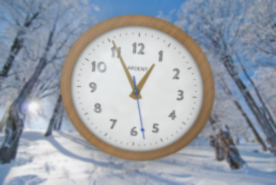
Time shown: {"hour": 12, "minute": 55, "second": 28}
